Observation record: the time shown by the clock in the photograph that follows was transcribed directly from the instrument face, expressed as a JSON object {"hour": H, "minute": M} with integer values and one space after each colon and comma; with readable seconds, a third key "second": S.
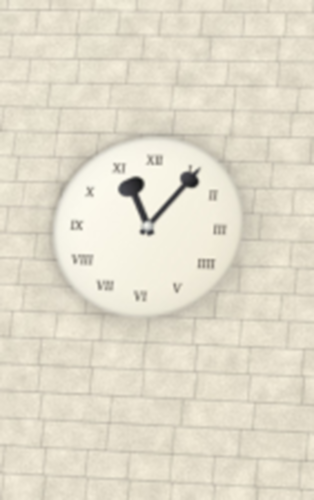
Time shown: {"hour": 11, "minute": 6}
